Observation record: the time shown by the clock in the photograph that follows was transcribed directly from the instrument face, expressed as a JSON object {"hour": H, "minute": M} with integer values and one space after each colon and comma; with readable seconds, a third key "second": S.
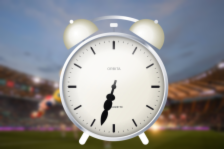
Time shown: {"hour": 6, "minute": 33}
